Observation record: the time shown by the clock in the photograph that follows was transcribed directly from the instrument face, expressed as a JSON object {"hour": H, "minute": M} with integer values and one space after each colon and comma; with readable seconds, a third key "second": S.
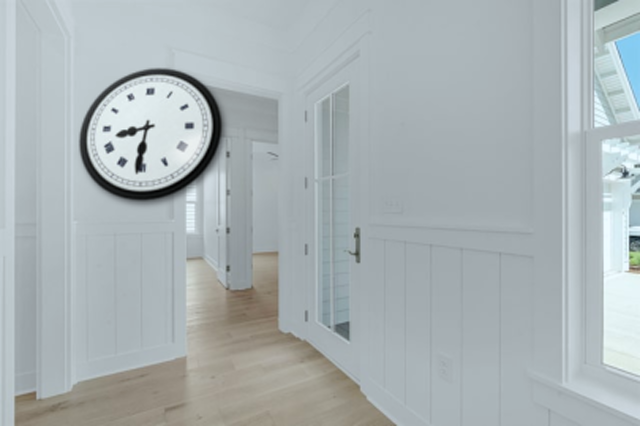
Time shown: {"hour": 8, "minute": 31}
